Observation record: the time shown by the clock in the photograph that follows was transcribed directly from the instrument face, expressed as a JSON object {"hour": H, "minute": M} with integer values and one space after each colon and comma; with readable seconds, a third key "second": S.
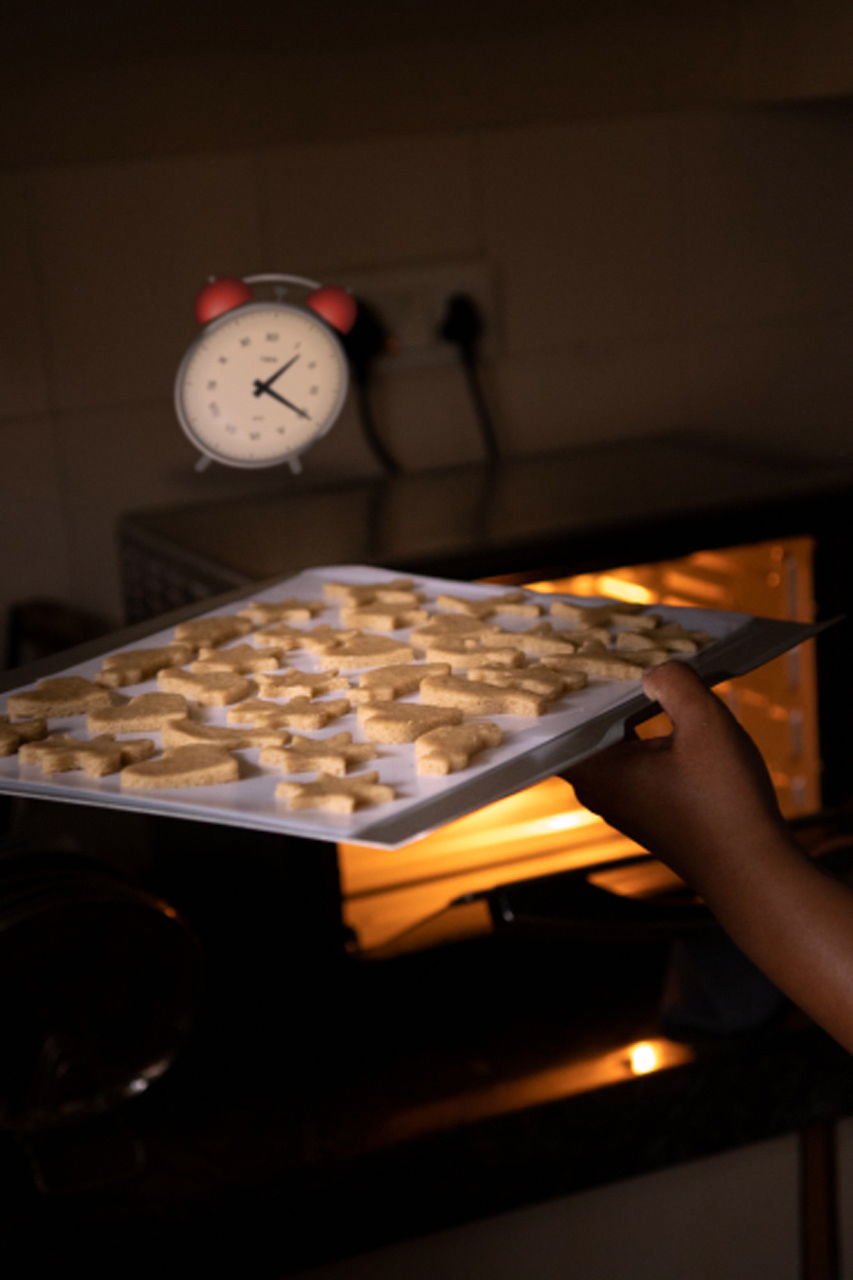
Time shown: {"hour": 1, "minute": 20}
